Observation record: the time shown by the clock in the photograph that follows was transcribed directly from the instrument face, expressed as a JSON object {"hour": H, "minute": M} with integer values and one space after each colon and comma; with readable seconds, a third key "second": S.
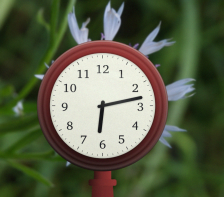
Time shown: {"hour": 6, "minute": 13}
